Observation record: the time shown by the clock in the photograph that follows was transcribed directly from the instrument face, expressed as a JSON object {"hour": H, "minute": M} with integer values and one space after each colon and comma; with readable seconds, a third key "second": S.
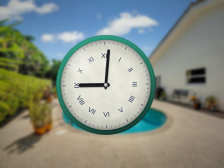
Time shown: {"hour": 9, "minute": 1}
